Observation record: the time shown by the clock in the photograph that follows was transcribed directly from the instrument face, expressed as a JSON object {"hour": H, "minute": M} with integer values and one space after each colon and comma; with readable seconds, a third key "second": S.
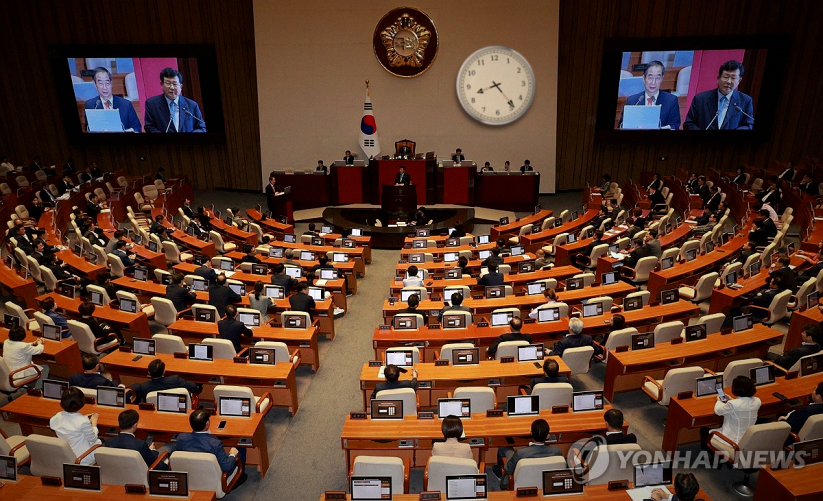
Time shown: {"hour": 8, "minute": 24}
